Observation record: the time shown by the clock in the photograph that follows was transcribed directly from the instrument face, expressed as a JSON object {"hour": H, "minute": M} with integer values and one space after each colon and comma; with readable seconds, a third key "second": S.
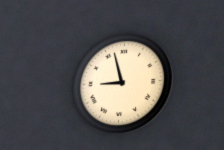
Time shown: {"hour": 8, "minute": 57}
